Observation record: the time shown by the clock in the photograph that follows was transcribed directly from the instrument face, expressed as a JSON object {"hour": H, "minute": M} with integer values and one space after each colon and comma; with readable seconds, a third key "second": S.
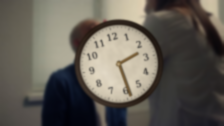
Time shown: {"hour": 2, "minute": 29}
